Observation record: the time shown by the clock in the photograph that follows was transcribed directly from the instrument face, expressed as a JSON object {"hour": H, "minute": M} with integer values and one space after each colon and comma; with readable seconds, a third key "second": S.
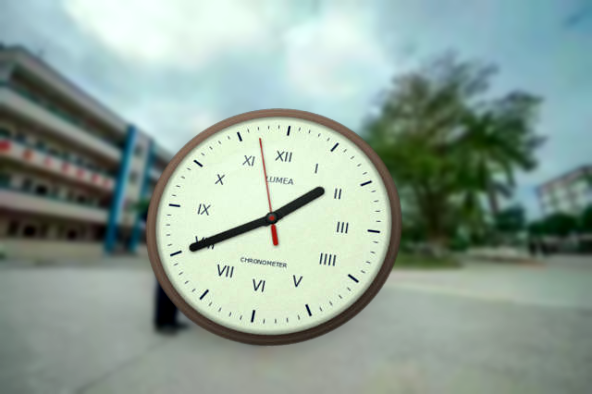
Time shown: {"hour": 1, "minute": 39, "second": 57}
